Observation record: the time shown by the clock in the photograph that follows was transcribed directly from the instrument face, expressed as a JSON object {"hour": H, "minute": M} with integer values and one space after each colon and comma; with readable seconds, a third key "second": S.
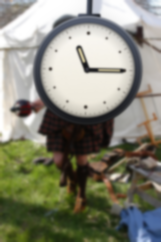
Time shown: {"hour": 11, "minute": 15}
